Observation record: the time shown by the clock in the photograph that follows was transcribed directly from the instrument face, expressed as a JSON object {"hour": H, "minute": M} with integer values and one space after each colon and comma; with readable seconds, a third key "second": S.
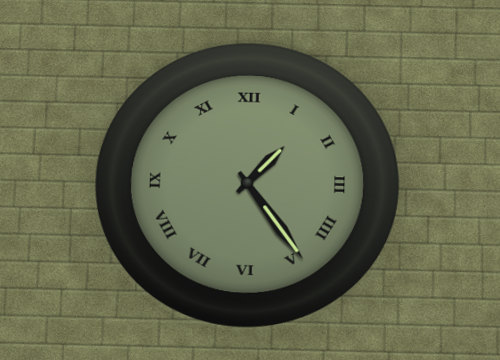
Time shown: {"hour": 1, "minute": 24}
